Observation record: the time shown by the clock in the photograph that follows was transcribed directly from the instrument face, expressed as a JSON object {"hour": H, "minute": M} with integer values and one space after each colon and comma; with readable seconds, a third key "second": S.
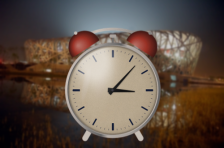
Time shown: {"hour": 3, "minute": 7}
